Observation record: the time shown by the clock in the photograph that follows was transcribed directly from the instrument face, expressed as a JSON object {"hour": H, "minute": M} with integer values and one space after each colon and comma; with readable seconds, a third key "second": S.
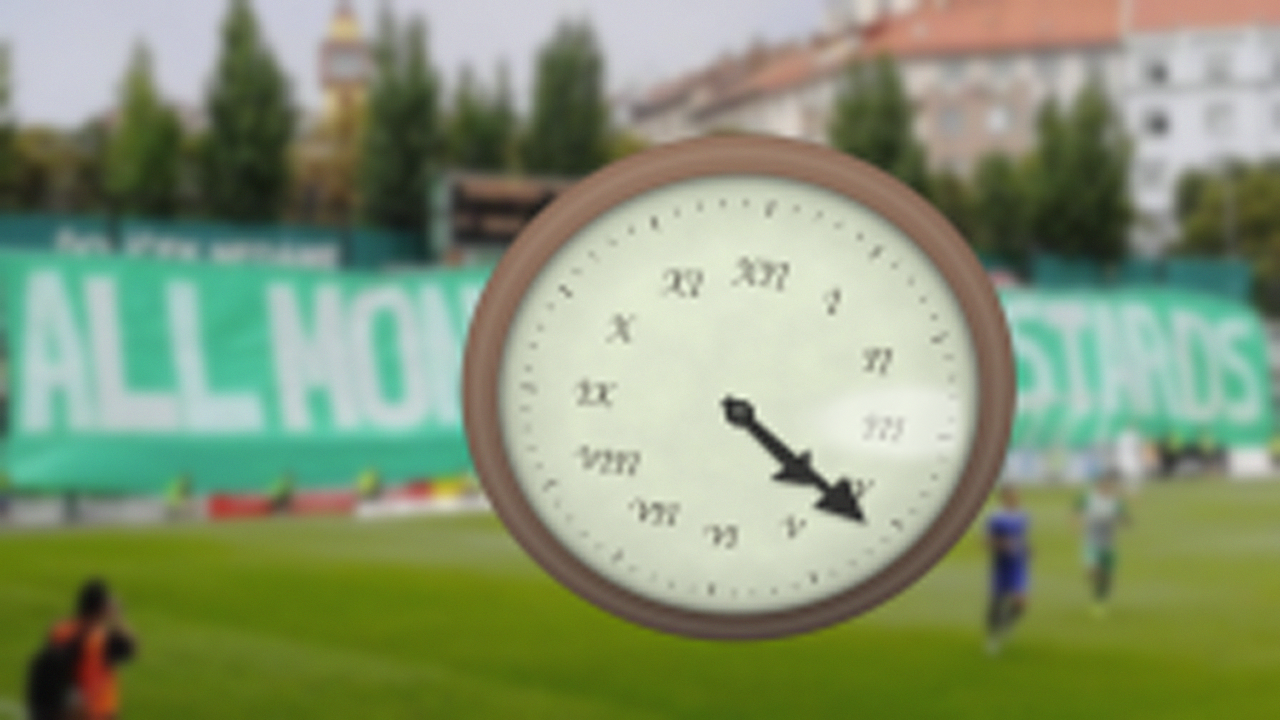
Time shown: {"hour": 4, "minute": 21}
